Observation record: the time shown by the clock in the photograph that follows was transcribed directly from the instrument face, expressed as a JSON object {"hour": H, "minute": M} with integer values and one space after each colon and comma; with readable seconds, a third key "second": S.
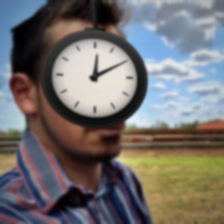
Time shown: {"hour": 12, "minute": 10}
